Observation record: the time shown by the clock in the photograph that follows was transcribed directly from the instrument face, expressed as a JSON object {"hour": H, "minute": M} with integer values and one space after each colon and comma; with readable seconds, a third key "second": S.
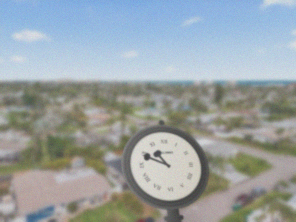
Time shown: {"hour": 10, "minute": 49}
